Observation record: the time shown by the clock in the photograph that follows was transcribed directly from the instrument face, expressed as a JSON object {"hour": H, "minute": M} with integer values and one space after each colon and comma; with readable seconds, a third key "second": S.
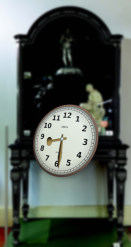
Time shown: {"hour": 8, "minute": 29}
